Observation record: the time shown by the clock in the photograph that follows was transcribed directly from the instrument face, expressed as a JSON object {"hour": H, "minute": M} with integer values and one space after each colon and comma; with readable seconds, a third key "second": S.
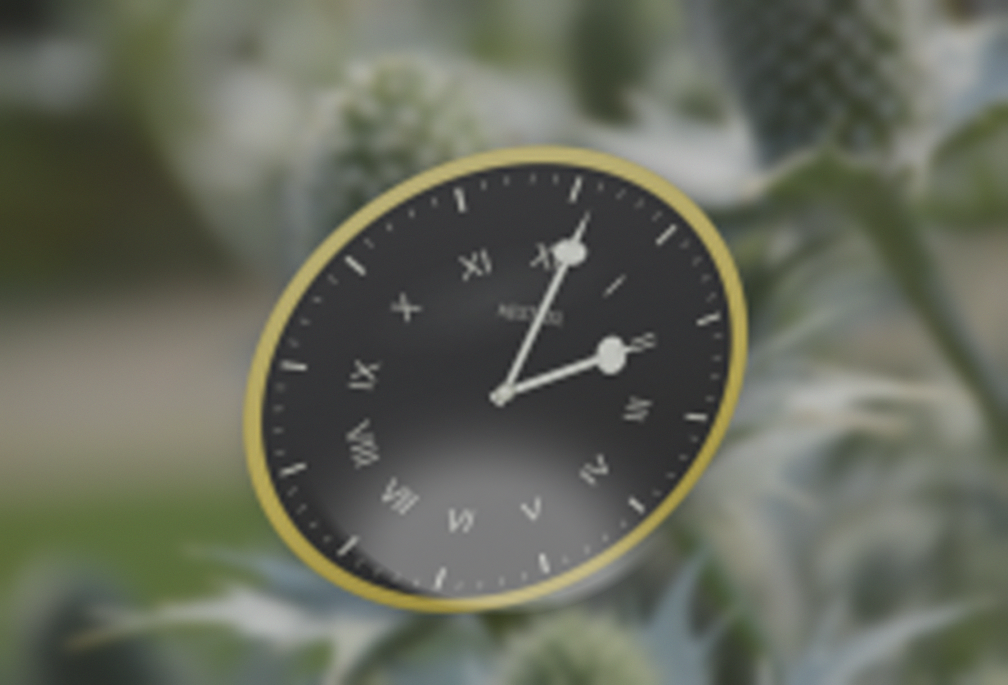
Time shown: {"hour": 2, "minute": 1}
